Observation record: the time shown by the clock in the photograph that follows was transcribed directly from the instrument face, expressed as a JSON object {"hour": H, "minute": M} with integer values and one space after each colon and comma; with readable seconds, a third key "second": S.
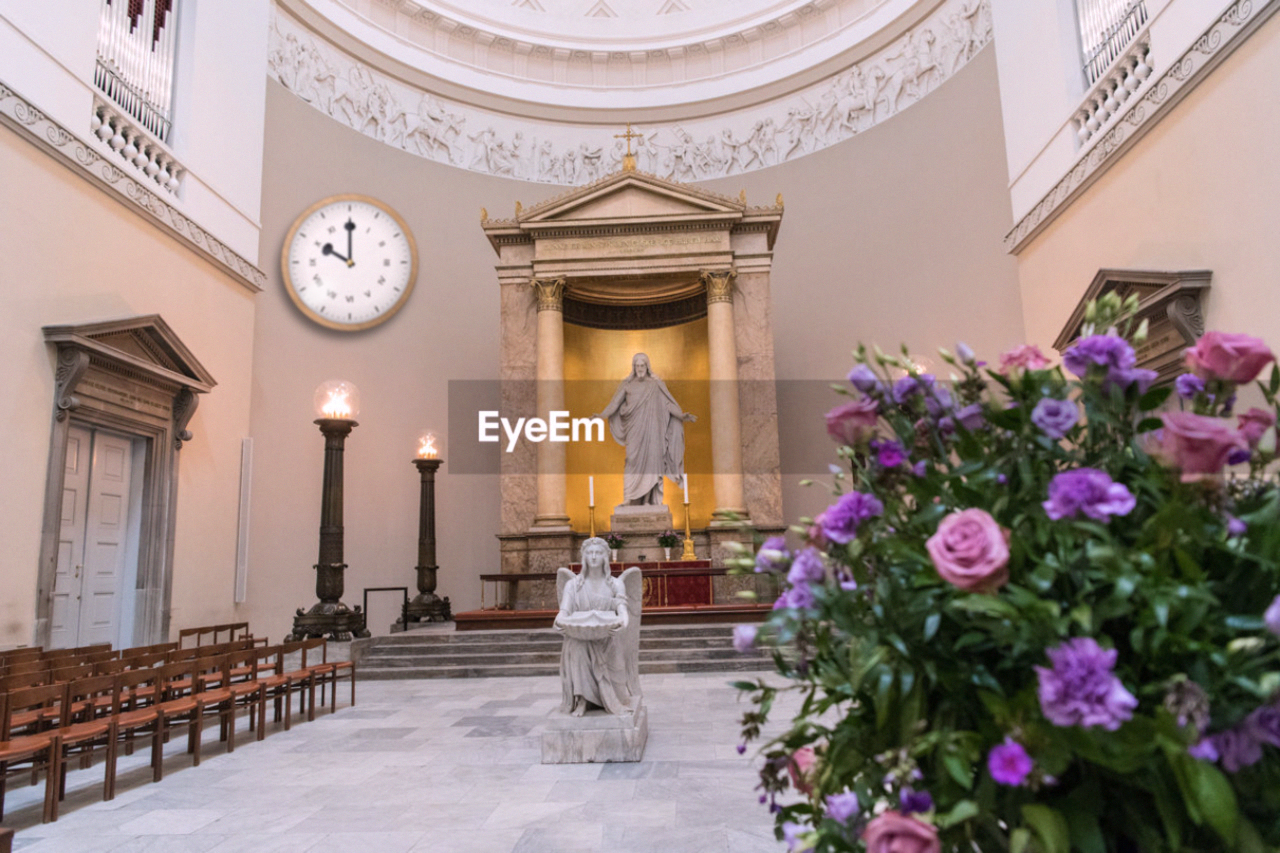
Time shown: {"hour": 10, "minute": 0}
